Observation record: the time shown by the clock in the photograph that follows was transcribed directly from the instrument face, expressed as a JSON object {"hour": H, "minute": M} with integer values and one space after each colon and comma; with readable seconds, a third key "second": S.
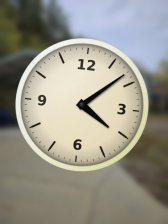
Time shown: {"hour": 4, "minute": 8}
